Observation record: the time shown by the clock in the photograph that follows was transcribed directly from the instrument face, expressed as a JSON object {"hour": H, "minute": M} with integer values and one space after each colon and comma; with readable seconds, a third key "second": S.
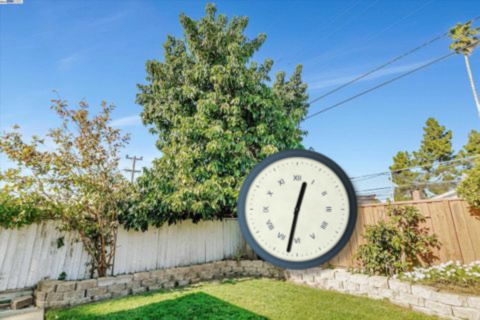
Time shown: {"hour": 12, "minute": 32}
